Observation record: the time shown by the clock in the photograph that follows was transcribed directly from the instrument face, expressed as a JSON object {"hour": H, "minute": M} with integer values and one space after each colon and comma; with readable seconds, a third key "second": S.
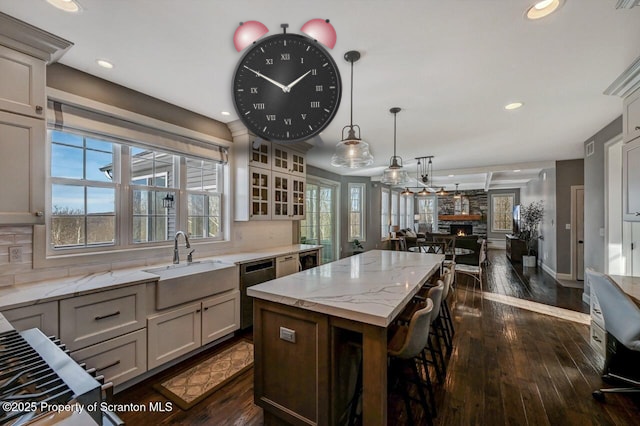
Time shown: {"hour": 1, "minute": 50}
